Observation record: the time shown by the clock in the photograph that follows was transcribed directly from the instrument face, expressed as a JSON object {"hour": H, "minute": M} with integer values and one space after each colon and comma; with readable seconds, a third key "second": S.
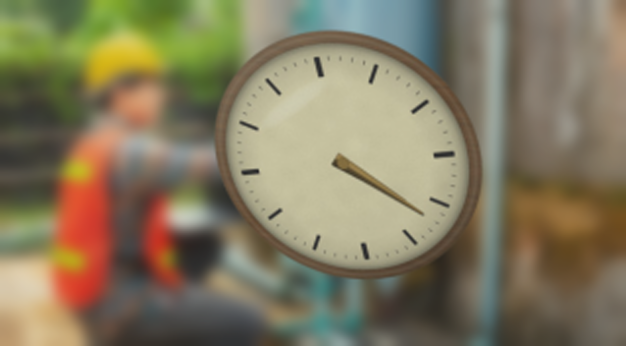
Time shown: {"hour": 4, "minute": 22}
